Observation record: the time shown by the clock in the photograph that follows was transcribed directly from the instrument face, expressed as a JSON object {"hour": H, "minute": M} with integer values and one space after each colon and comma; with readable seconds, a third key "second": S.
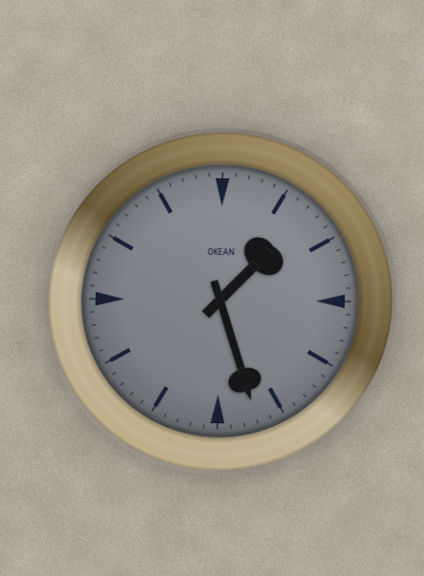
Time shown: {"hour": 1, "minute": 27}
